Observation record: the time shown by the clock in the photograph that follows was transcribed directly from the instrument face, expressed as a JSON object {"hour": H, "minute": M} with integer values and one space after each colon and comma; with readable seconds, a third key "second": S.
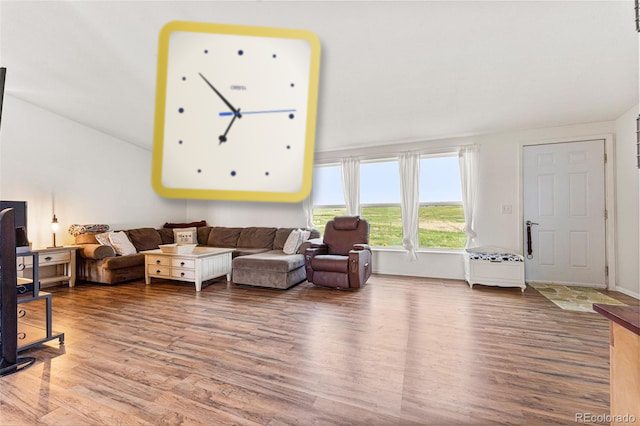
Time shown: {"hour": 6, "minute": 52, "second": 14}
